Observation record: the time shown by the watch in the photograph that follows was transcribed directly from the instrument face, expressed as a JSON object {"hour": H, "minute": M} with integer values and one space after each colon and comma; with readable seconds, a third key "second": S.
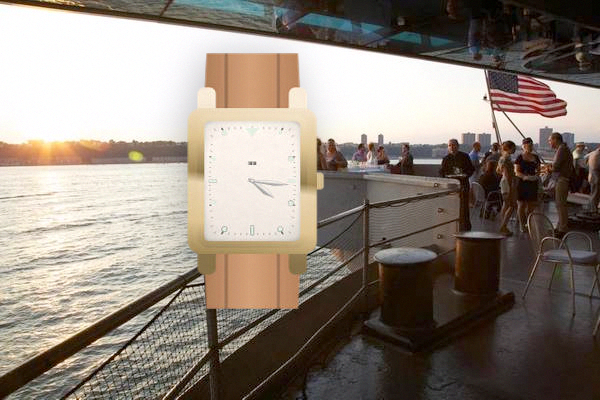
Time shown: {"hour": 4, "minute": 16}
